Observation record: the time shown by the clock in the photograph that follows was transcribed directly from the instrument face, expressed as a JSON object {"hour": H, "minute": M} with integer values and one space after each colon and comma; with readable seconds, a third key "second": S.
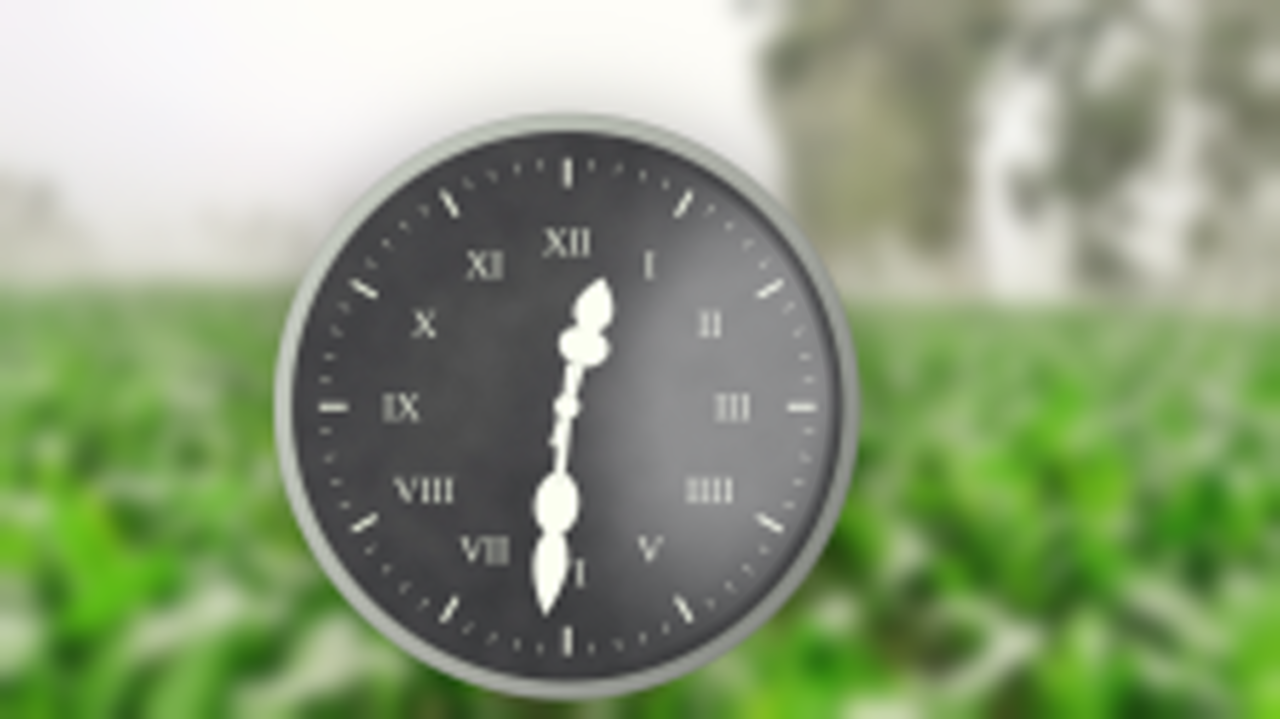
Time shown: {"hour": 12, "minute": 31}
